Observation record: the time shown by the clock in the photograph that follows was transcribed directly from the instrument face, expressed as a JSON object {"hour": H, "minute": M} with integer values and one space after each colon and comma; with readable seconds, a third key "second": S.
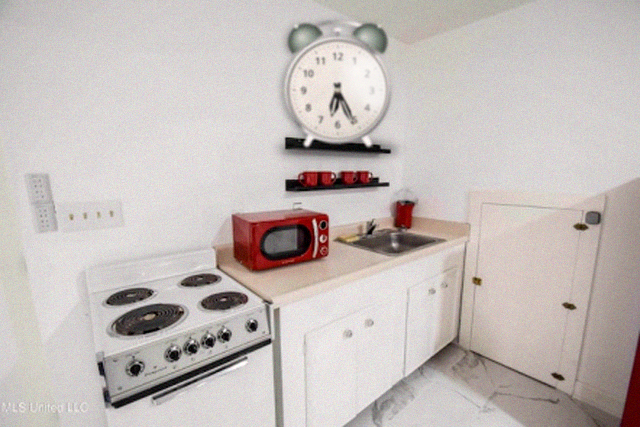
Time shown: {"hour": 6, "minute": 26}
